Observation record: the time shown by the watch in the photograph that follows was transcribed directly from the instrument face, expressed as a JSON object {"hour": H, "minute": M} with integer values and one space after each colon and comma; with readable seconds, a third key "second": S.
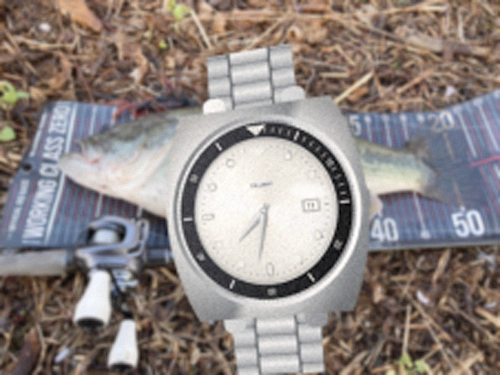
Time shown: {"hour": 7, "minute": 32}
